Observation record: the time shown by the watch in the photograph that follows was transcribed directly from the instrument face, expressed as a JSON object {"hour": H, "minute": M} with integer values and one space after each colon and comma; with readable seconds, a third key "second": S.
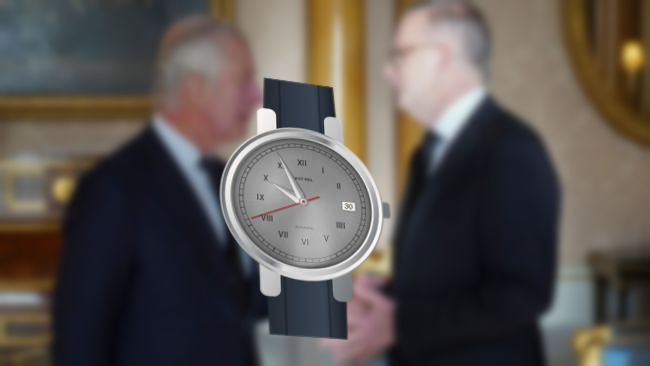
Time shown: {"hour": 9, "minute": 55, "second": 41}
